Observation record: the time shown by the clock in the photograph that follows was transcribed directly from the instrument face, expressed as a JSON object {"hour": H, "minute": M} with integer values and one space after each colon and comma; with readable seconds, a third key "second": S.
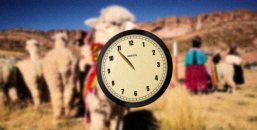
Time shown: {"hour": 10, "minute": 54}
